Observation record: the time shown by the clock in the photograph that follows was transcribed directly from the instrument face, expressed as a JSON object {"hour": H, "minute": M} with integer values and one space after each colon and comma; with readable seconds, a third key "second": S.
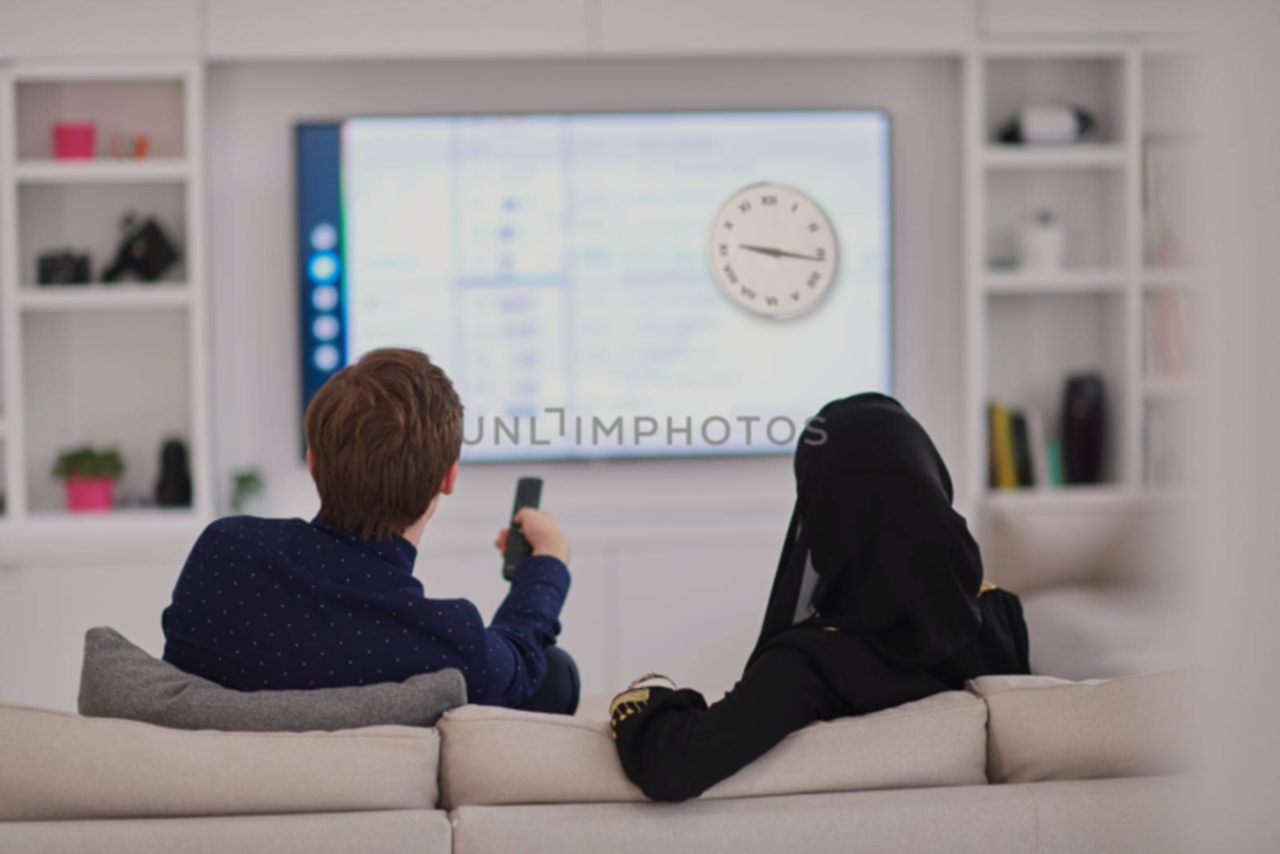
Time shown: {"hour": 9, "minute": 16}
